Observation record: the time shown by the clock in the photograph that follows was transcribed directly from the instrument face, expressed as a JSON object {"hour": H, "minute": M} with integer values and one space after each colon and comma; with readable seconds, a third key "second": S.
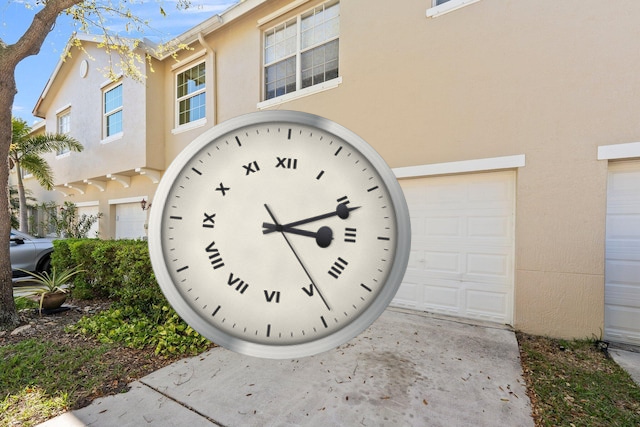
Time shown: {"hour": 3, "minute": 11, "second": 24}
